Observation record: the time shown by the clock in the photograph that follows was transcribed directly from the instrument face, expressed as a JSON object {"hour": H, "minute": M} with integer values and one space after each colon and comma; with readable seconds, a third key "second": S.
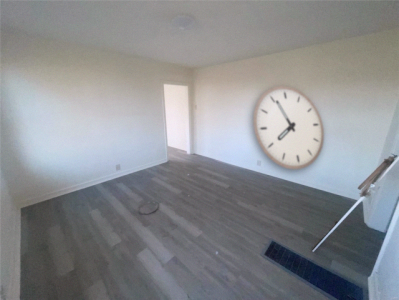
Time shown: {"hour": 7, "minute": 56}
